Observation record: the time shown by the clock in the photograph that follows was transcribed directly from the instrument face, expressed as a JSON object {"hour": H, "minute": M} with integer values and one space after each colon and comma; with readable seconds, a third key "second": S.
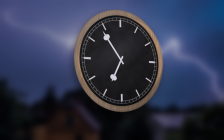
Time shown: {"hour": 6, "minute": 54}
